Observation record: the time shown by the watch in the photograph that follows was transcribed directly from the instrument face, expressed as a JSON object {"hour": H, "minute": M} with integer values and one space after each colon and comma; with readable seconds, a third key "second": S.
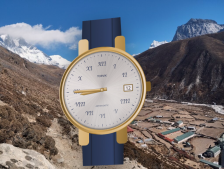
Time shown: {"hour": 8, "minute": 45}
